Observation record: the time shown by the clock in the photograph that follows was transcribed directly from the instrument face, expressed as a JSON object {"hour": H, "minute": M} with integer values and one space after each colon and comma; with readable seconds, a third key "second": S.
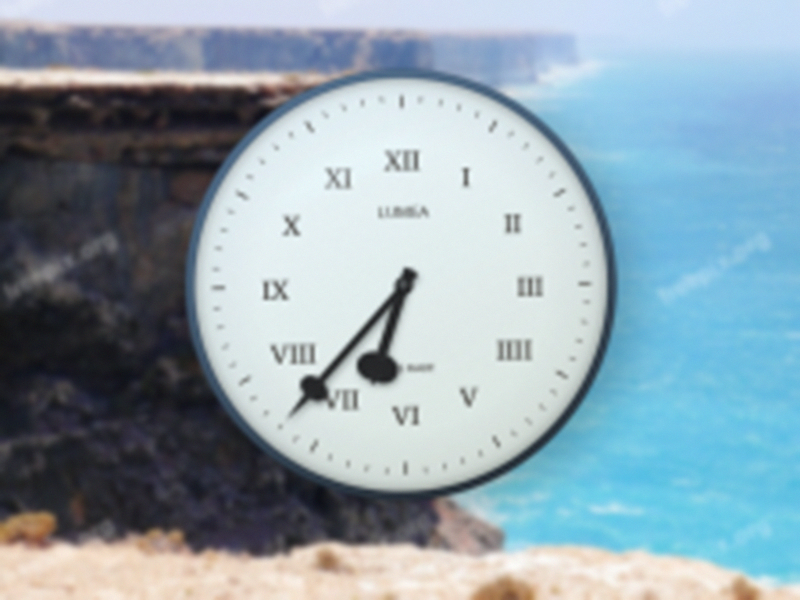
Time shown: {"hour": 6, "minute": 37}
